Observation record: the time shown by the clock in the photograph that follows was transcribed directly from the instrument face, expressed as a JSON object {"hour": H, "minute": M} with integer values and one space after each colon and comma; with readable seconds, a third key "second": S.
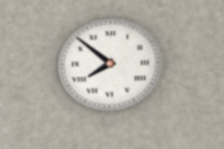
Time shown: {"hour": 7, "minute": 52}
